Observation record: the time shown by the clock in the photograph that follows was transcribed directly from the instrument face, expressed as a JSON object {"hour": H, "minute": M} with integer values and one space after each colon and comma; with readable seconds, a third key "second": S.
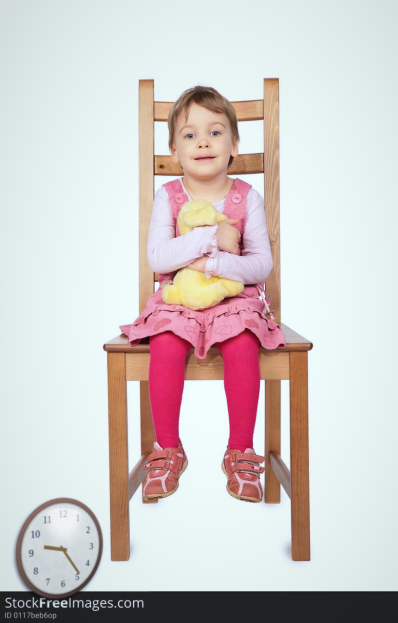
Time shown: {"hour": 9, "minute": 24}
